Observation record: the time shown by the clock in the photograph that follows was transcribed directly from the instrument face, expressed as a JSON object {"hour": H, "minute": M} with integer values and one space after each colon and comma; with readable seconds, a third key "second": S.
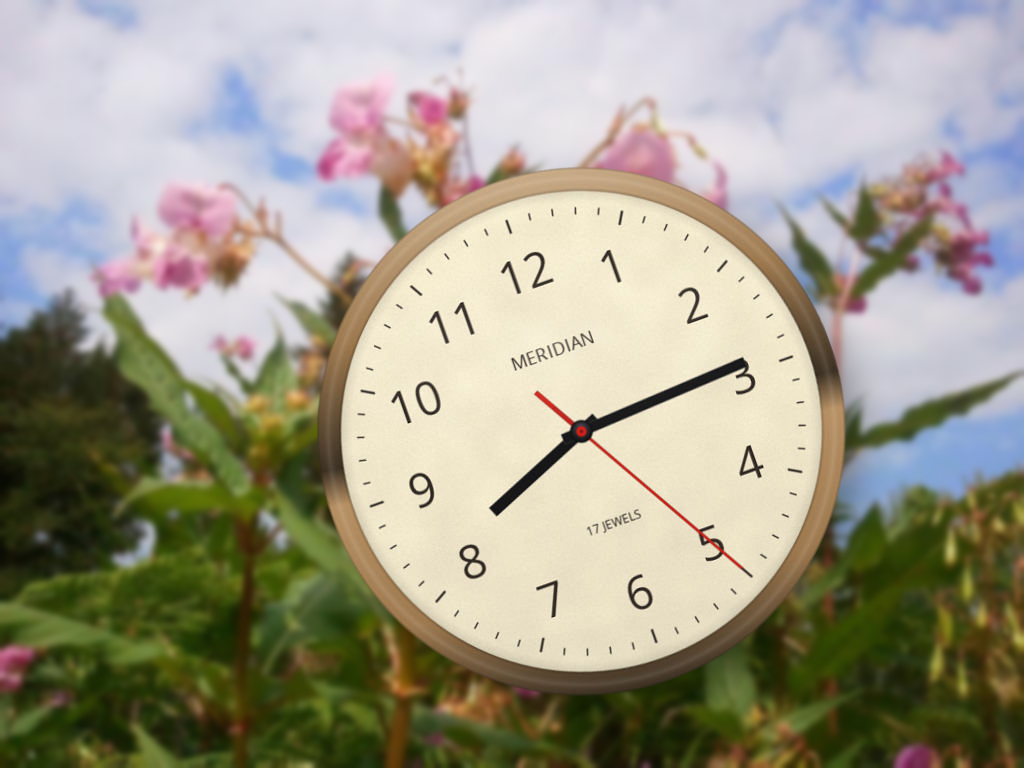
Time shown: {"hour": 8, "minute": 14, "second": 25}
